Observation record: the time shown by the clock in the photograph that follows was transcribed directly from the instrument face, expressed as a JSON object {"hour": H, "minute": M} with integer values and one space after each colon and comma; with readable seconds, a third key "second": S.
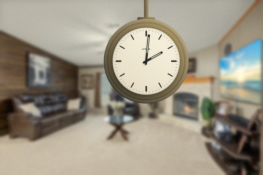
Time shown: {"hour": 2, "minute": 1}
